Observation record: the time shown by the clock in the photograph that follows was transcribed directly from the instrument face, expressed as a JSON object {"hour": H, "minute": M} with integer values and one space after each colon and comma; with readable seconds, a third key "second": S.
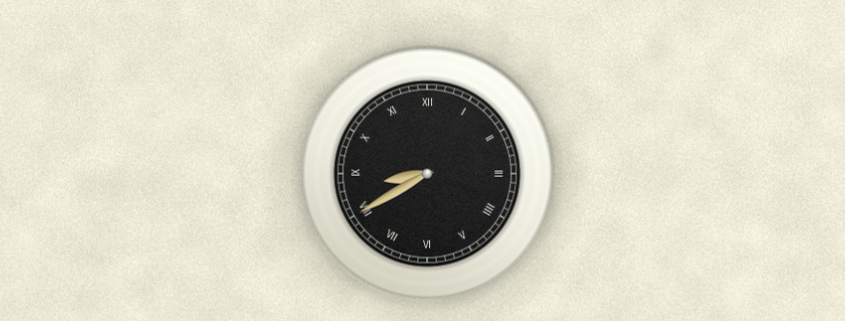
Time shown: {"hour": 8, "minute": 40}
